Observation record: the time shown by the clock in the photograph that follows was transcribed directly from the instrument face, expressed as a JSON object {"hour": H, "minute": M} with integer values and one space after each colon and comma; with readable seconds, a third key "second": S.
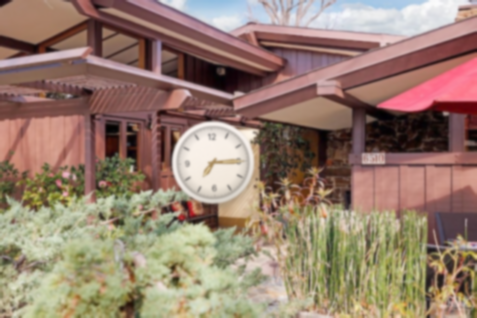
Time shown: {"hour": 7, "minute": 15}
